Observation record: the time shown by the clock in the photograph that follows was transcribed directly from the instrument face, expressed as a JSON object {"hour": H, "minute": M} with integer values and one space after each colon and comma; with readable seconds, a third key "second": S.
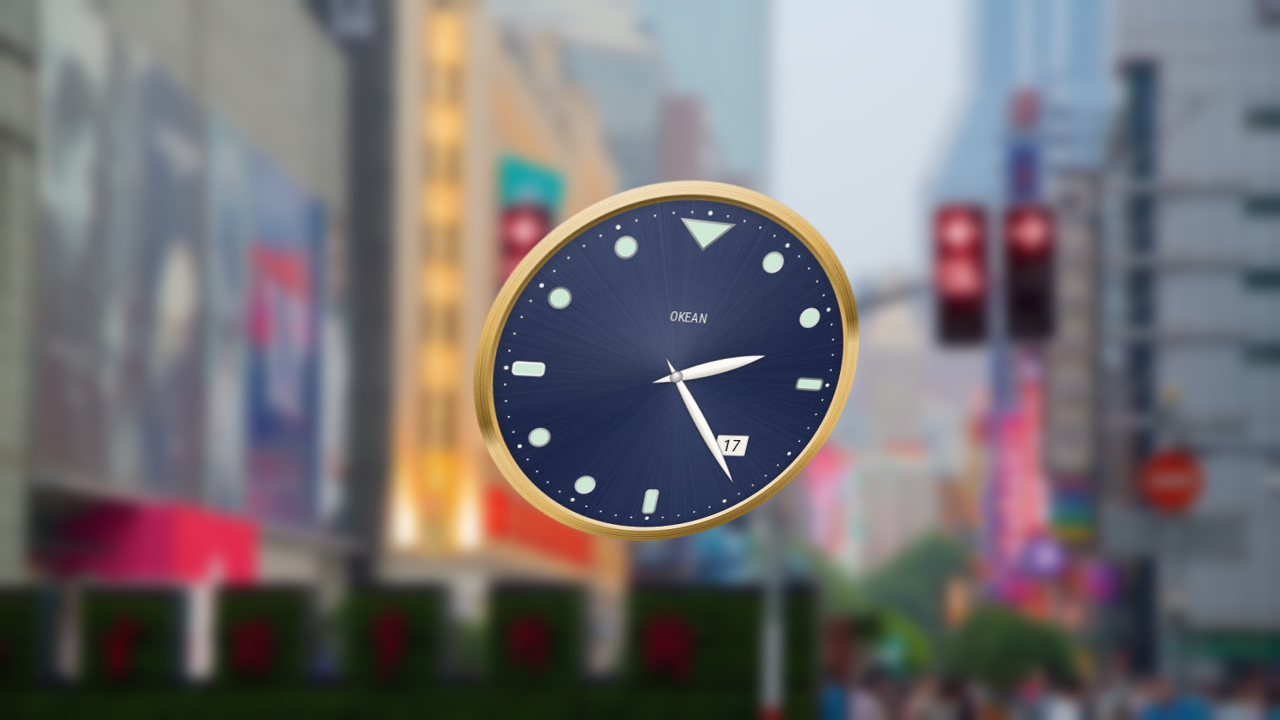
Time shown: {"hour": 2, "minute": 24}
